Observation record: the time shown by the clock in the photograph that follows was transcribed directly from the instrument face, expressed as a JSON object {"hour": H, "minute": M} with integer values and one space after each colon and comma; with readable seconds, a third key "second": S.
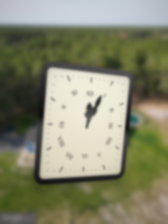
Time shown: {"hour": 12, "minute": 4}
